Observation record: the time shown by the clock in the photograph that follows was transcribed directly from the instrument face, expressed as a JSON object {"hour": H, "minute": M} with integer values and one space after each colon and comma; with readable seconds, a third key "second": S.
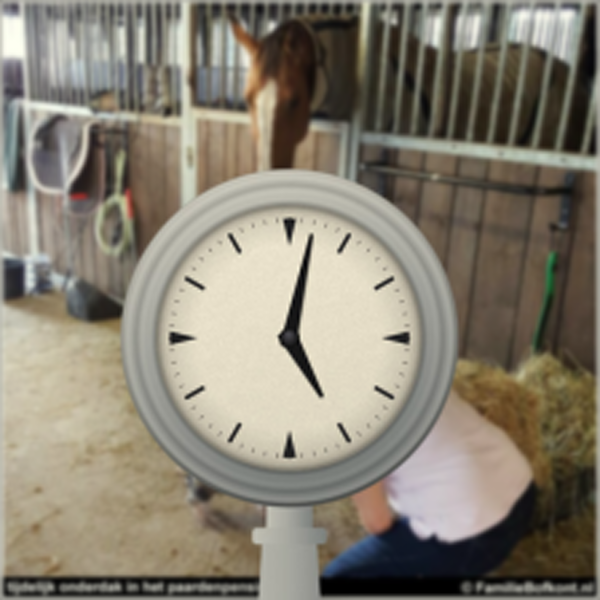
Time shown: {"hour": 5, "minute": 2}
